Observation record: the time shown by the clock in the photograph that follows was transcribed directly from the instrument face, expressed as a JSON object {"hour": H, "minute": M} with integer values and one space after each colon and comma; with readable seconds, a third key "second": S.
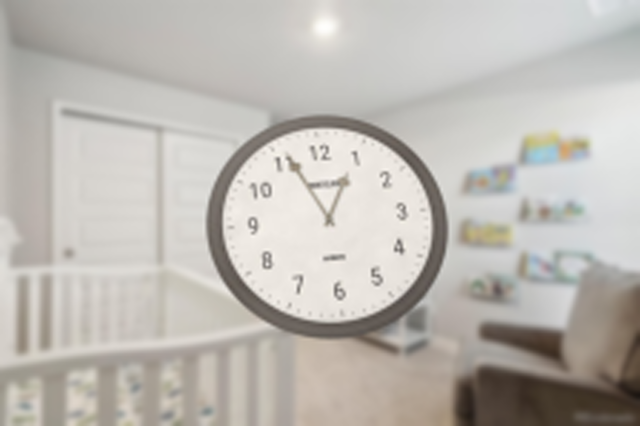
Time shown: {"hour": 12, "minute": 56}
